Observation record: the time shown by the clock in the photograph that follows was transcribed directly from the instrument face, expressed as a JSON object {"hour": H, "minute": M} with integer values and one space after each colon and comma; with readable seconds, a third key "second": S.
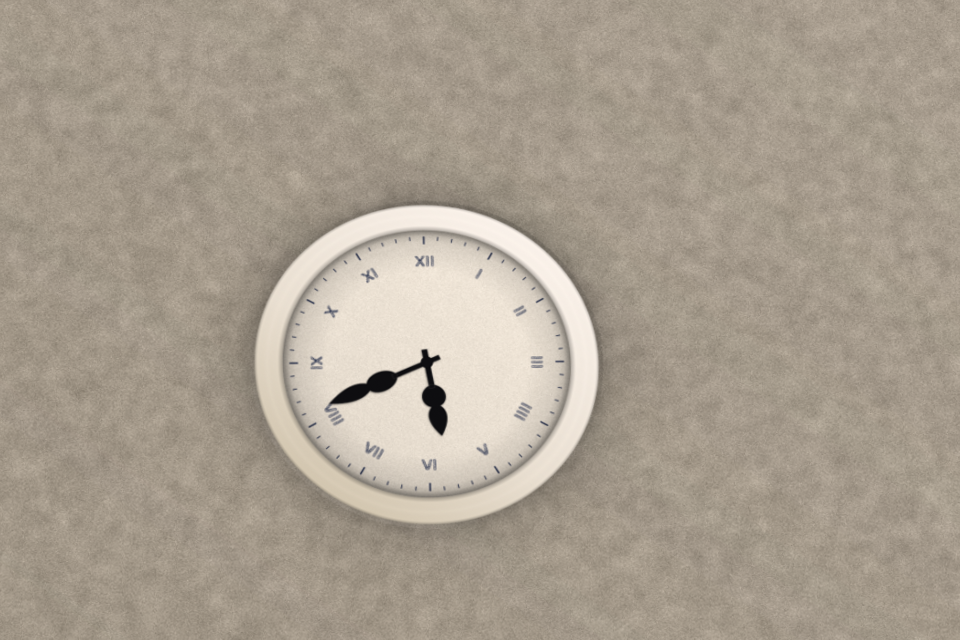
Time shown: {"hour": 5, "minute": 41}
